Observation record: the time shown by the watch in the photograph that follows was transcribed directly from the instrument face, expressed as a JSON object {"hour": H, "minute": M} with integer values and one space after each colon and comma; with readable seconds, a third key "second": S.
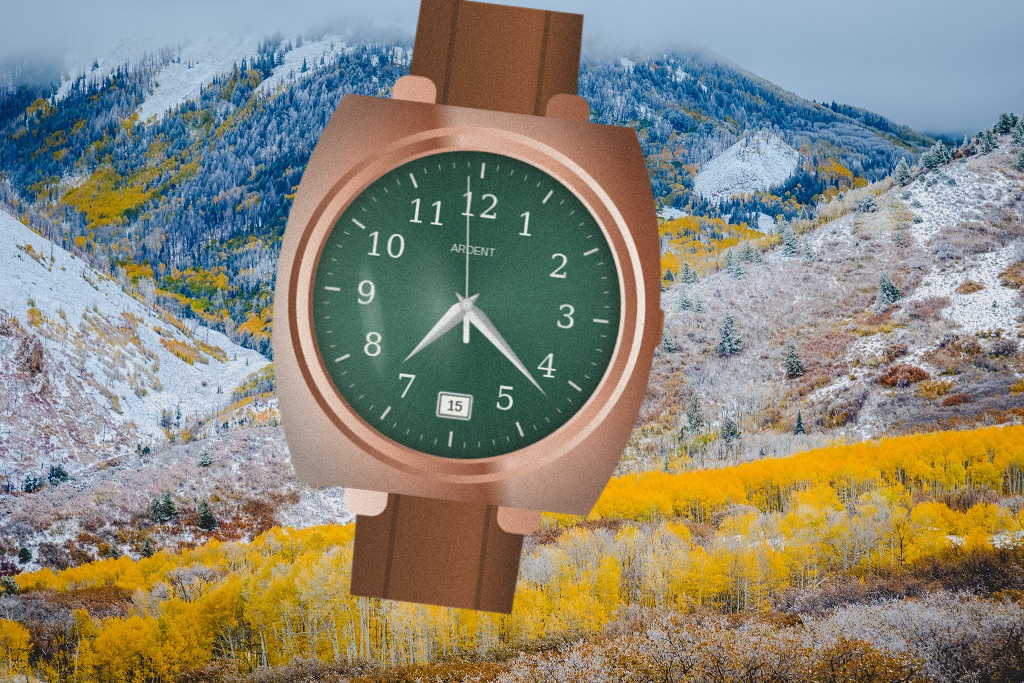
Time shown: {"hour": 7, "minute": 21, "second": 59}
